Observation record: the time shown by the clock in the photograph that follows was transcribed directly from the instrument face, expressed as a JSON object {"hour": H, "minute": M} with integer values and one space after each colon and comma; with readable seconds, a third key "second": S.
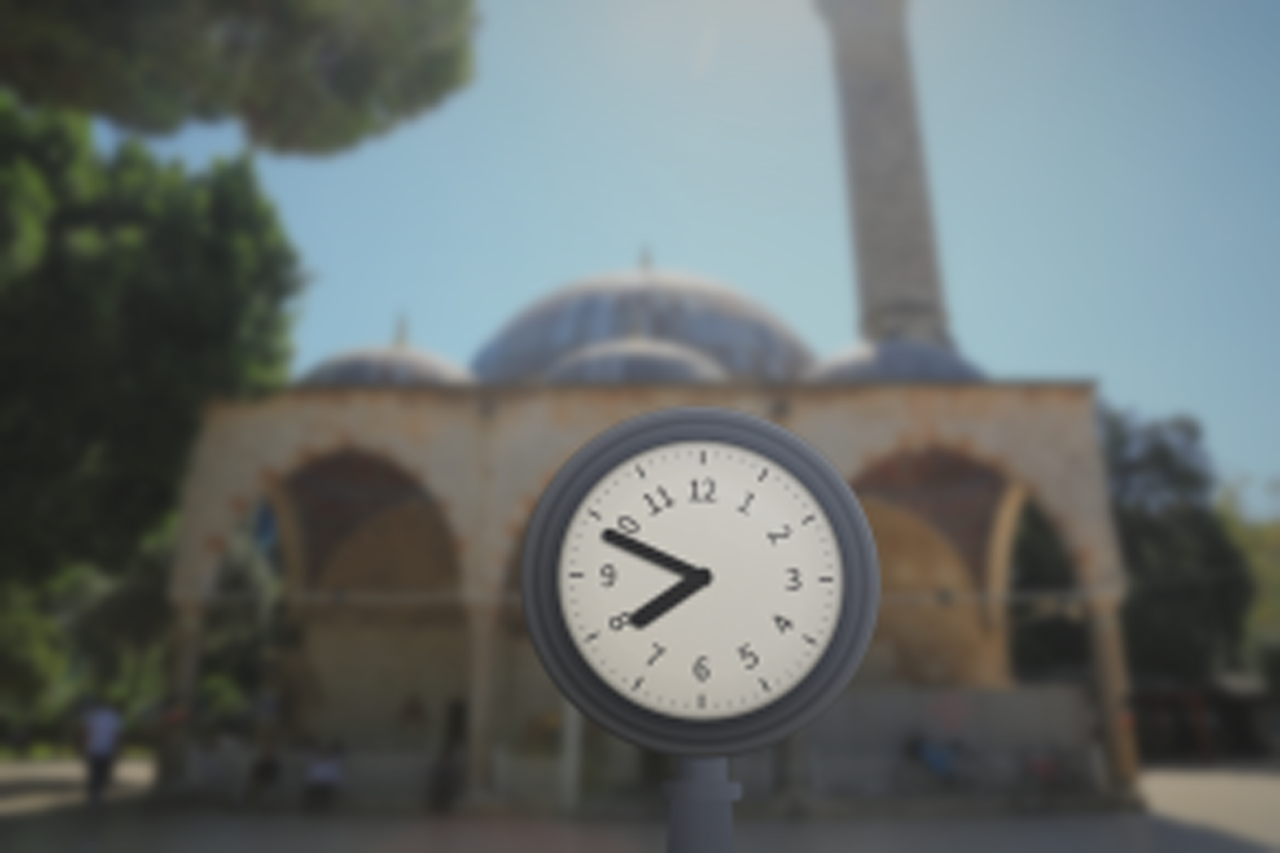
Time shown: {"hour": 7, "minute": 49}
